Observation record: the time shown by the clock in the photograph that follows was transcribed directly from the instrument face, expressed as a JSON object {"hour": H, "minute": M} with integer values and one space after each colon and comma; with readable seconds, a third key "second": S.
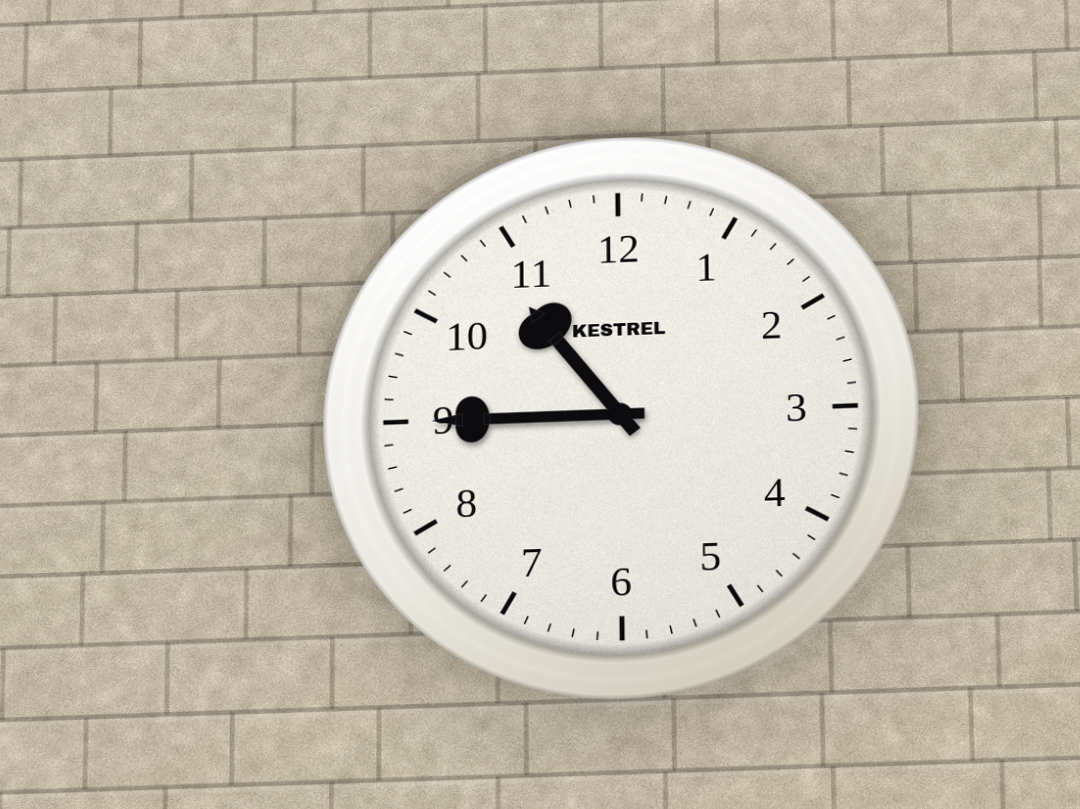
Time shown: {"hour": 10, "minute": 45}
